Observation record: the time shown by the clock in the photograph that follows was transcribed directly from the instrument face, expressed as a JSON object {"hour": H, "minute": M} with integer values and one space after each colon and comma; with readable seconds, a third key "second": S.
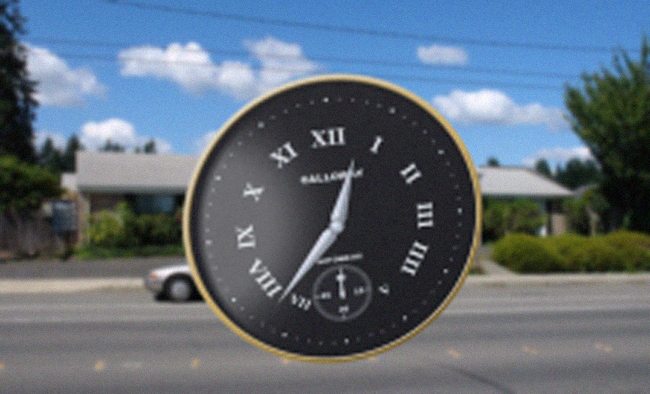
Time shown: {"hour": 12, "minute": 37}
